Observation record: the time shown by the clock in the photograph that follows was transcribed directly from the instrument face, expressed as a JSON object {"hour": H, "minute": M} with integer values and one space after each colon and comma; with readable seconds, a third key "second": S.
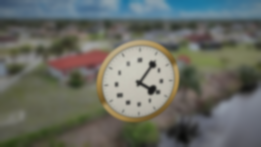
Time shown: {"hour": 4, "minute": 6}
